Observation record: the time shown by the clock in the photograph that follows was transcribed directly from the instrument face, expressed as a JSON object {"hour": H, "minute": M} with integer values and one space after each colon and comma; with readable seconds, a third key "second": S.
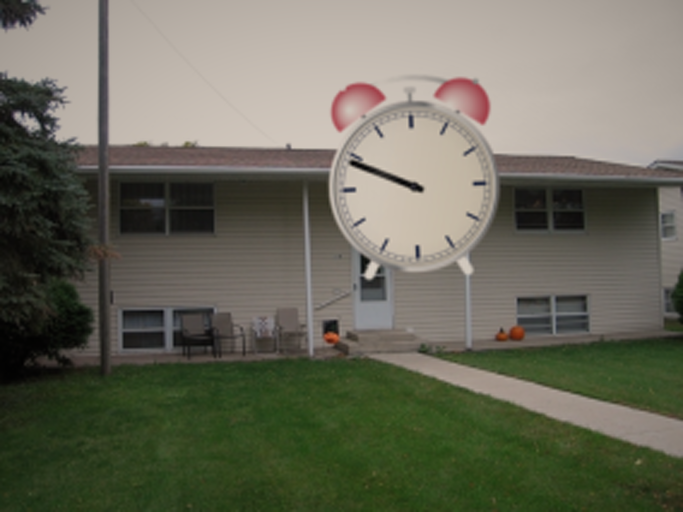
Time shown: {"hour": 9, "minute": 49}
